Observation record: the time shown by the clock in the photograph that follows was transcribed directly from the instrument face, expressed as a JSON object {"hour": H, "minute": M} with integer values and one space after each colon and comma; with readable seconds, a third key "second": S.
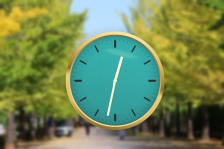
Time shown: {"hour": 12, "minute": 32}
